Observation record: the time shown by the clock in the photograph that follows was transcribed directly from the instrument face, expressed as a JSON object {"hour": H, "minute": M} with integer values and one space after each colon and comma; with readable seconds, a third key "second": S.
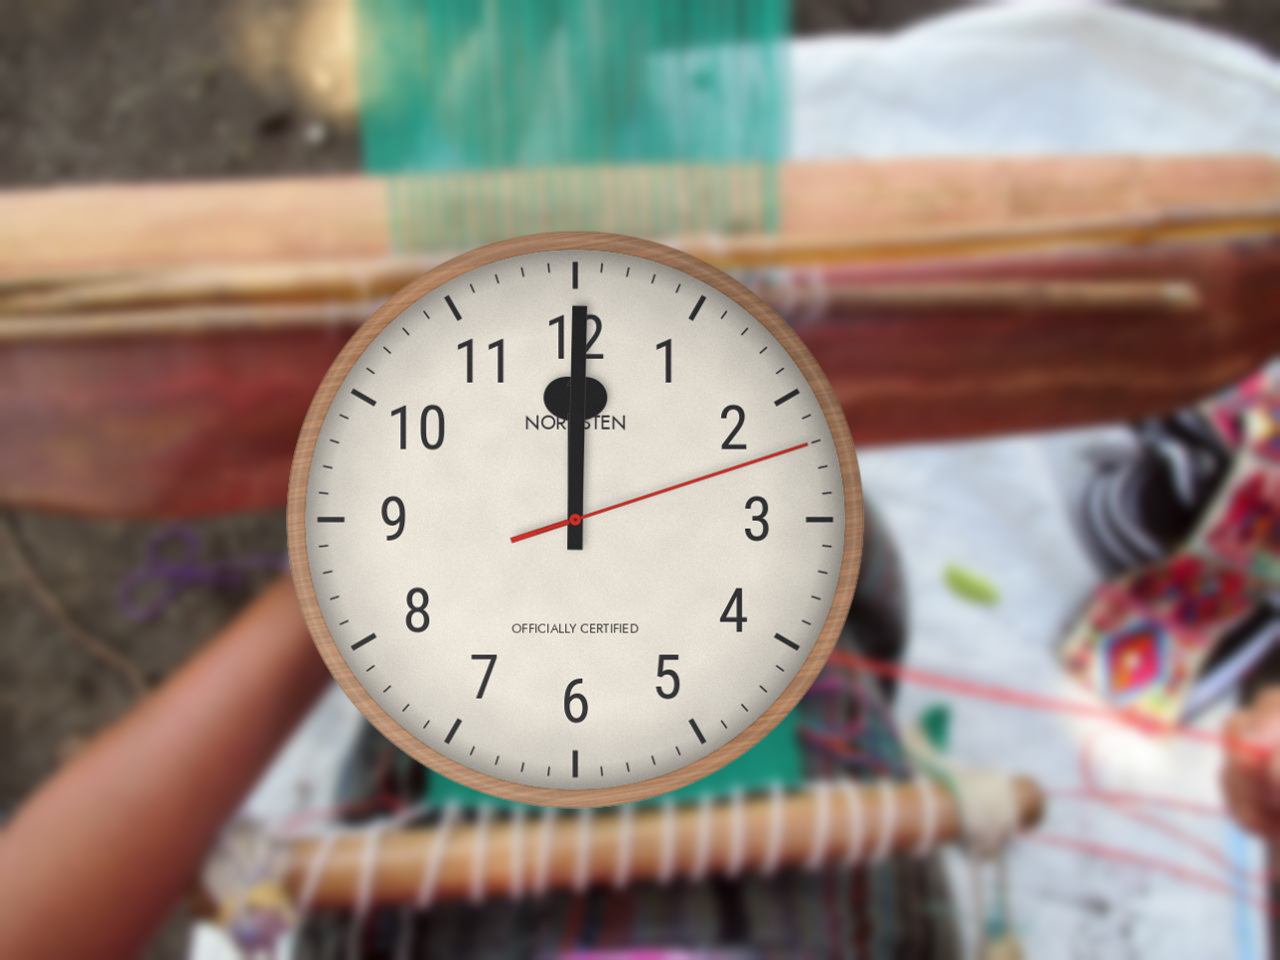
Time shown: {"hour": 12, "minute": 0, "second": 12}
